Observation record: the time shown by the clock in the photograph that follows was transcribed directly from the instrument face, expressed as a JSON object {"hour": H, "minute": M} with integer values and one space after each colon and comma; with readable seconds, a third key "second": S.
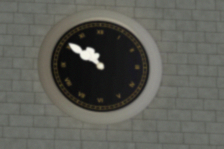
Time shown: {"hour": 10, "minute": 51}
